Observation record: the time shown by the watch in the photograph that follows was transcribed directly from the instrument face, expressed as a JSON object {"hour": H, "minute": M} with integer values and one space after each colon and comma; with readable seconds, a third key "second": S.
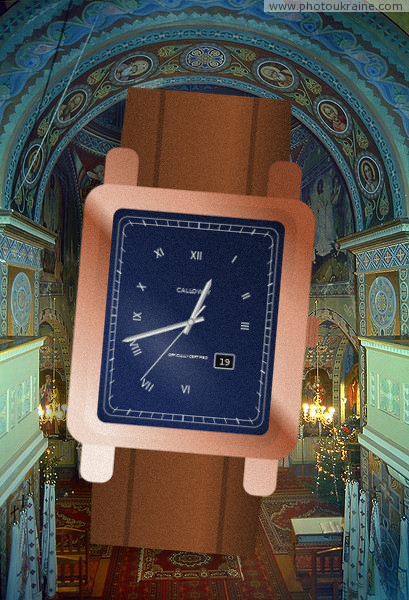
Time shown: {"hour": 12, "minute": 41, "second": 36}
